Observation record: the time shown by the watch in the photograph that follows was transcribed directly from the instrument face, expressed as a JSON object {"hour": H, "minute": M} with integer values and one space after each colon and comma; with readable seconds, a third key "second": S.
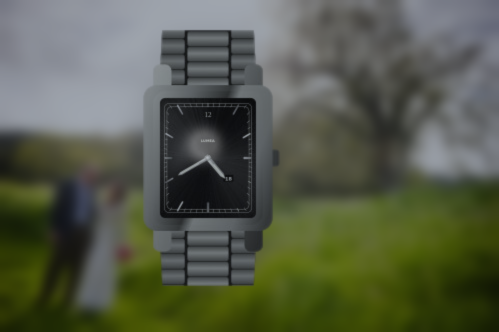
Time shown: {"hour": 4, "minute": 40}
